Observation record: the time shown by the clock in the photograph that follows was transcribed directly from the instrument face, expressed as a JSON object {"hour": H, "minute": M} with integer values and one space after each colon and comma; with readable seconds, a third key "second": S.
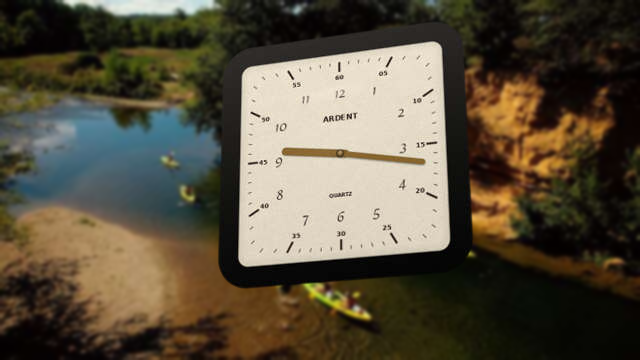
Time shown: {"hour": 9, "minute": 17}
